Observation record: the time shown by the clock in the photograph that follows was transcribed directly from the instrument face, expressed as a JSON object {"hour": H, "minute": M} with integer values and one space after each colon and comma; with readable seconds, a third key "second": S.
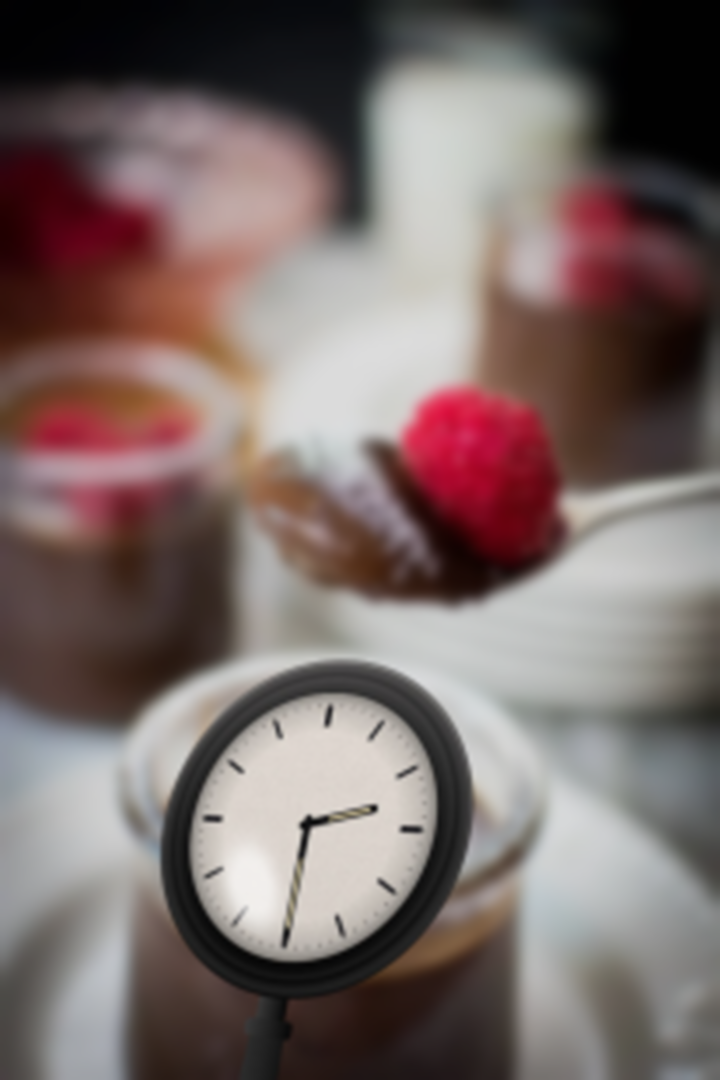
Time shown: {"hour": 2, "minute": 30}
